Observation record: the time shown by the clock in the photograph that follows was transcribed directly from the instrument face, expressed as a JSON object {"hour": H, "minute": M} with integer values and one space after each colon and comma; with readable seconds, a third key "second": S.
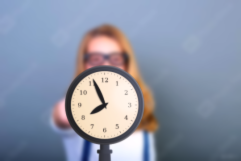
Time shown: {"hour": 7, "minute": 56}
